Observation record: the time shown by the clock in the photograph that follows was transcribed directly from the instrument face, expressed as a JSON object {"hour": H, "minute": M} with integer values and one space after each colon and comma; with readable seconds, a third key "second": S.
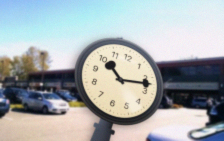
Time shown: {"hour": 10, "minute": 12}
